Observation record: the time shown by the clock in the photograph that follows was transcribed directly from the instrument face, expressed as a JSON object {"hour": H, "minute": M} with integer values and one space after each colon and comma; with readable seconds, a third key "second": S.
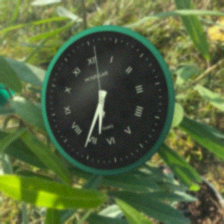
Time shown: {"hour": 6, "minute": 36, "second": 1}
